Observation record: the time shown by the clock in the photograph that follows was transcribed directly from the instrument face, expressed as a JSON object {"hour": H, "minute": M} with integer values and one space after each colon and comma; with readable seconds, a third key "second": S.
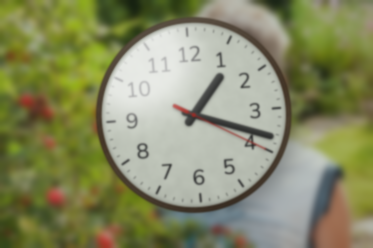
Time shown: {"hour": 1, "minute": 18, "second": 20}
